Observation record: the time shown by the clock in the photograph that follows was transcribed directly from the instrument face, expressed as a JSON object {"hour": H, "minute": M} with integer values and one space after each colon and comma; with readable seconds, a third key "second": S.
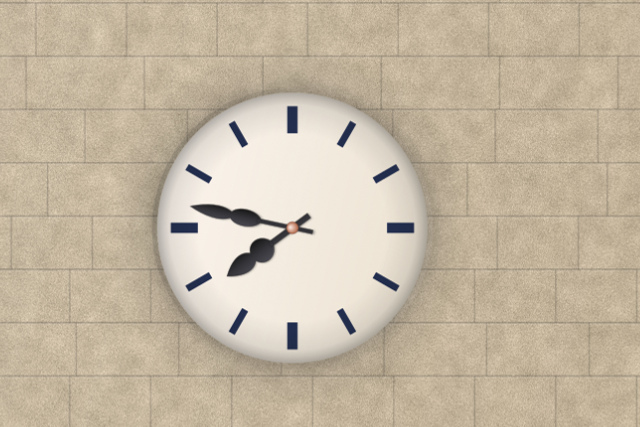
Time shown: {"hour": 7, "minute": 47}
